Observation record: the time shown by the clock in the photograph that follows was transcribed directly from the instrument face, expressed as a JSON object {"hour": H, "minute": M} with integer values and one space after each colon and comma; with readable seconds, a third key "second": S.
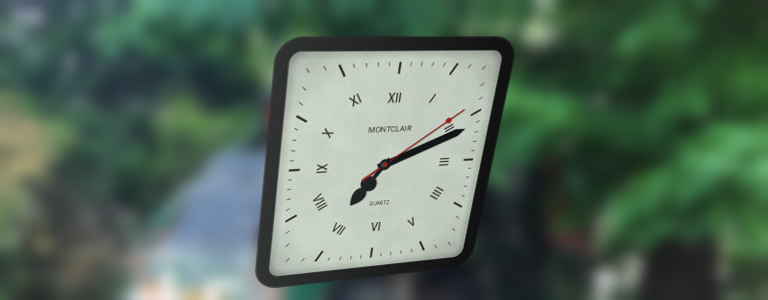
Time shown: {"hour": 7, "minute": 11, "second": 9}
